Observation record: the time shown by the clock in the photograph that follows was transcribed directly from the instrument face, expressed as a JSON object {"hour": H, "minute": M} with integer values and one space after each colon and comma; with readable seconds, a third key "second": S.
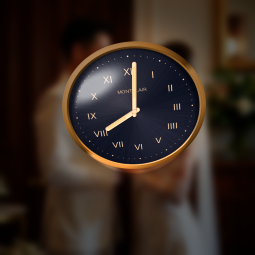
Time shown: {"hour": 8, "minute": 1}
